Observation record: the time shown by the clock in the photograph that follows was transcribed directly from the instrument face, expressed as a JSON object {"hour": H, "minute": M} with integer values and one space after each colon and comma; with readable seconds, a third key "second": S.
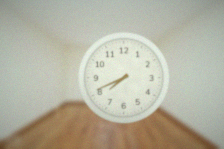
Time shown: {"hour": 7, "minute": 41}
